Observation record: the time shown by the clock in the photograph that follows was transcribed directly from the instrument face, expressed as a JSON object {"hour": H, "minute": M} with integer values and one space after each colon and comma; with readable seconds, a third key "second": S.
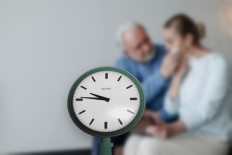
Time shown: {"hour": 9, "minute": 46}
